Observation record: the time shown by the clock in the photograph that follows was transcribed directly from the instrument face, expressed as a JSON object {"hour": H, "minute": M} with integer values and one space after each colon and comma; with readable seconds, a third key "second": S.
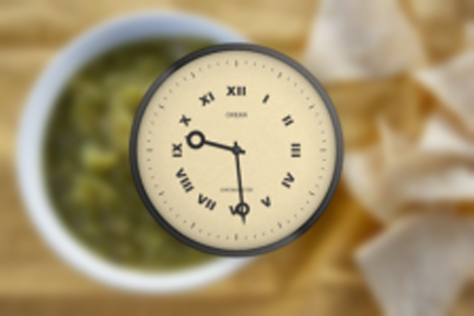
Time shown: {"hour": 9, "minute": 29}
